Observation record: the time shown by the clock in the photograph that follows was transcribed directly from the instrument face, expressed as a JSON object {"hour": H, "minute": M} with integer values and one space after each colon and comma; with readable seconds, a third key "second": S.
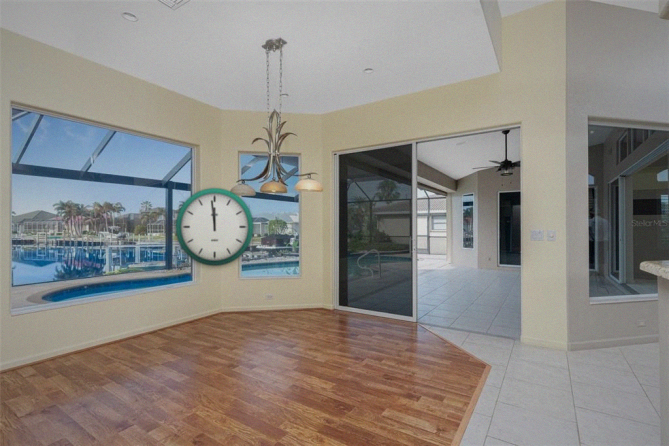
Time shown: {"hour": 11, "minute": 59}
